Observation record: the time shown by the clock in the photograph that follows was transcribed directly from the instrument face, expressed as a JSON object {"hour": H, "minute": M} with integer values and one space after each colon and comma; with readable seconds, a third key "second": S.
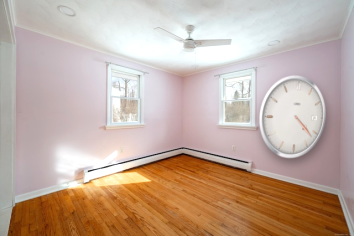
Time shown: {"hour": 4, "minute": 22}
